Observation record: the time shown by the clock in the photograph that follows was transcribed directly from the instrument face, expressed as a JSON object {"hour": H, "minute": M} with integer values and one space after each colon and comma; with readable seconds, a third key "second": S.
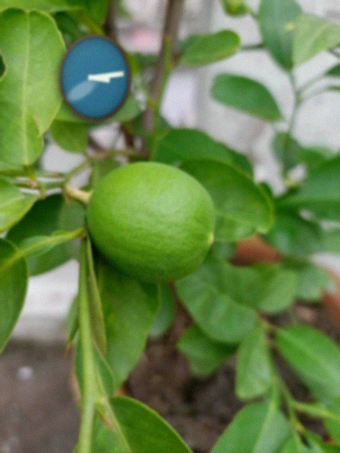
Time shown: {"hour": 3, "minute": 14}
